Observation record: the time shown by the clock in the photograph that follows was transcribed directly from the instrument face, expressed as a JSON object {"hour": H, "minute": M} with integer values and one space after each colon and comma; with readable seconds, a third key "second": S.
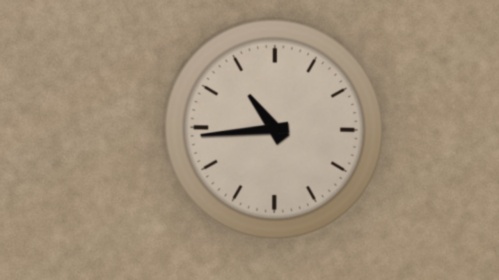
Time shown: {"hour": 10, "minute": 44}
